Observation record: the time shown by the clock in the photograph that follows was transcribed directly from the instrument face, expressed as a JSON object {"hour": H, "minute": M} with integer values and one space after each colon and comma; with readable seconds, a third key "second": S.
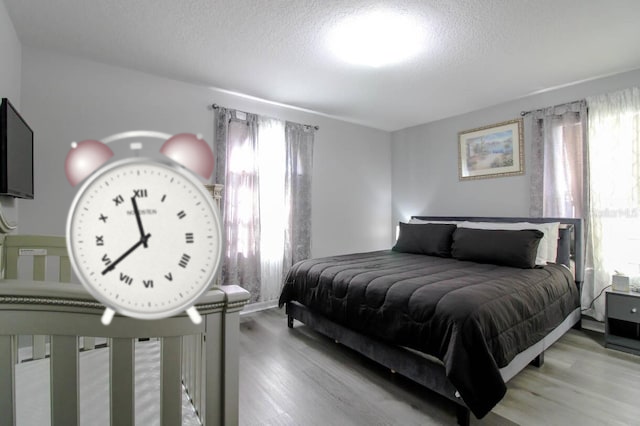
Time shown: {"hour": 11, "minute": 39}
